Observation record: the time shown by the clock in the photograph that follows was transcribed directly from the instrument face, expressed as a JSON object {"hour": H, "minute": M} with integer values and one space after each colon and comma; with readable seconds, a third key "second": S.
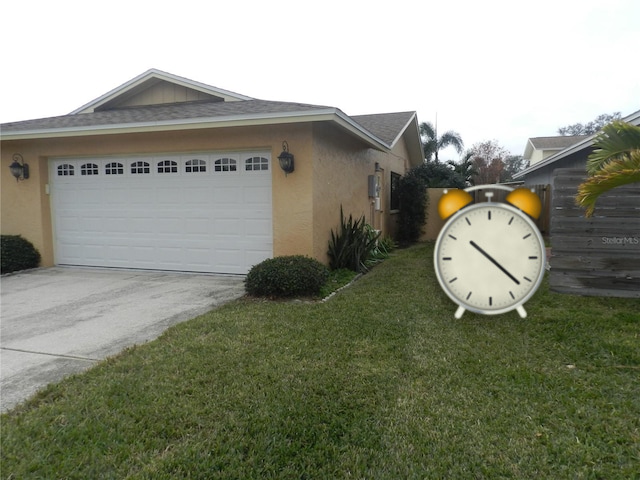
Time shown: {"hour": 10, "minute": 22}
